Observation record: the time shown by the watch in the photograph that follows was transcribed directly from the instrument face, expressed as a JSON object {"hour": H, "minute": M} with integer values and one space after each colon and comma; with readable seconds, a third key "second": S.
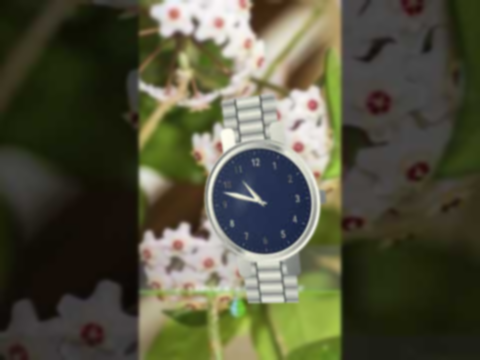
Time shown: {"hour": 10, "minute": 48}
